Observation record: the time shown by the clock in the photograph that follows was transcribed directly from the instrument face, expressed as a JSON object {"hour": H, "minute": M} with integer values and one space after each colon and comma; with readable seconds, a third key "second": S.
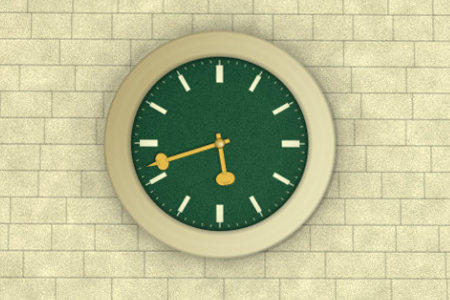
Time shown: {"hour": 5, "minute": 42}
